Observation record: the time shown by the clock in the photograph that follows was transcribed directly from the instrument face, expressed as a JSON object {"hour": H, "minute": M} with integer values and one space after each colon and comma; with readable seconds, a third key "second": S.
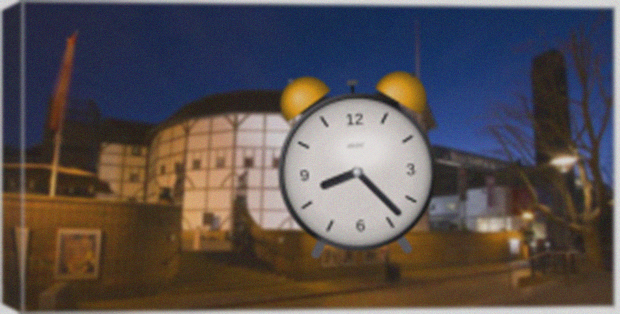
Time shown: {"hour": 8, "minute": 23}
